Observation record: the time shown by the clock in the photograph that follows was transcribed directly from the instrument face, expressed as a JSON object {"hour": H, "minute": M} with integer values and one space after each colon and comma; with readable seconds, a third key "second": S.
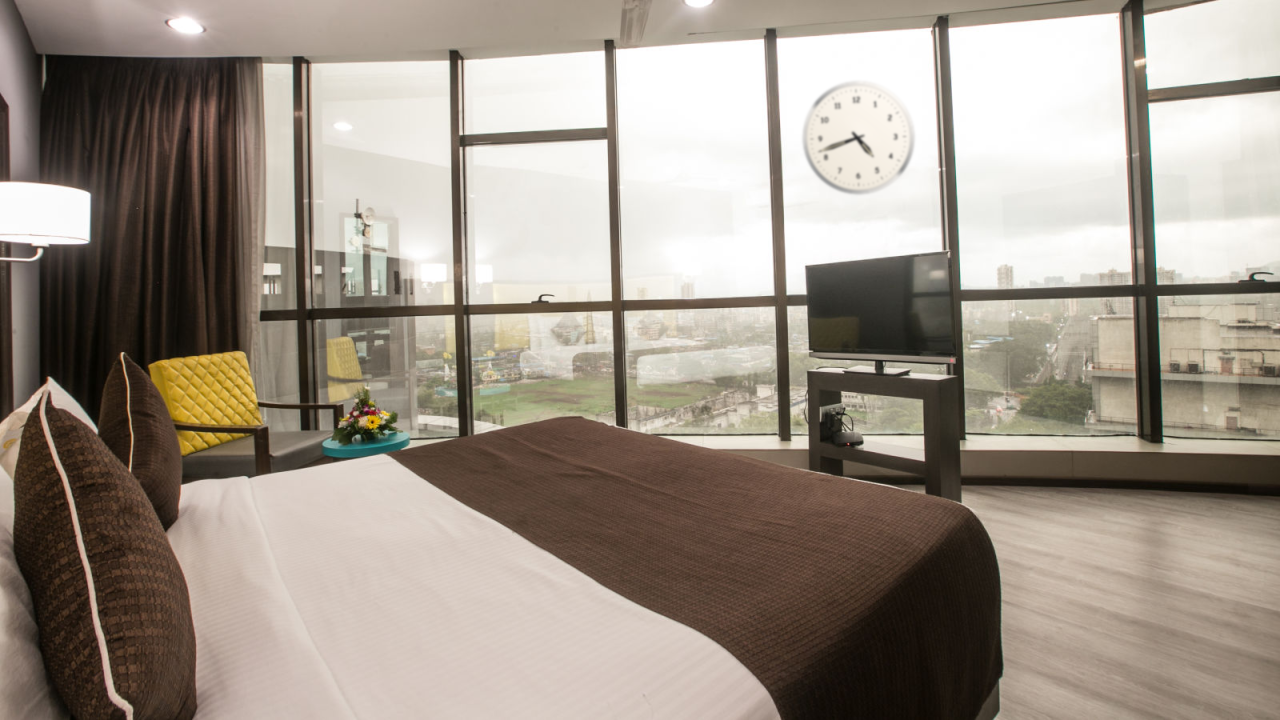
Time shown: {"hour": 4, "minute": 42}
